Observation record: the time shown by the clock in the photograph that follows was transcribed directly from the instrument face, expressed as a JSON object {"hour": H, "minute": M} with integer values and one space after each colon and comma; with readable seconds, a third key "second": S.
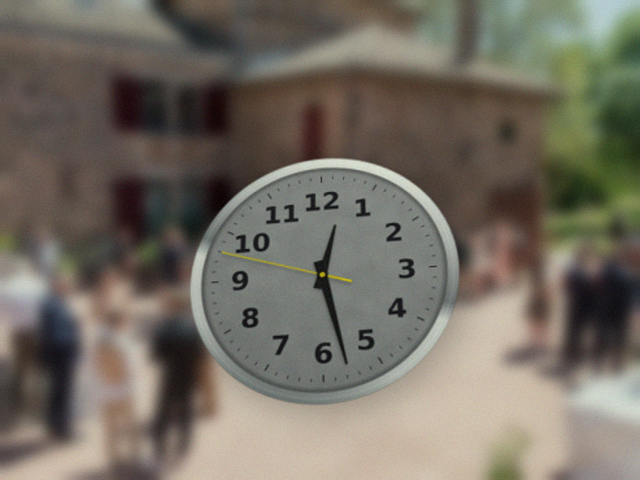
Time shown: {"hour": 12, "minute": 27, "second": 48}
